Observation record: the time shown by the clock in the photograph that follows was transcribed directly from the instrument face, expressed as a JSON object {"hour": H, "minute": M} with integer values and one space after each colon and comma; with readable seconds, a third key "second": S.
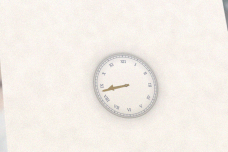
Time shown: {"hour": 8, "minute": 43}
